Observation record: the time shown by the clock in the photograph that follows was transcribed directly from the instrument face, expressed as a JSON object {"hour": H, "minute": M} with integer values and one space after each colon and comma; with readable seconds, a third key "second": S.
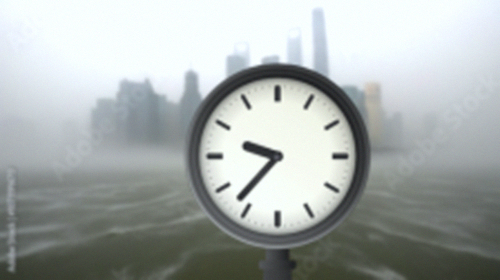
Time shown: {"hour": 9, "minute": 37}
